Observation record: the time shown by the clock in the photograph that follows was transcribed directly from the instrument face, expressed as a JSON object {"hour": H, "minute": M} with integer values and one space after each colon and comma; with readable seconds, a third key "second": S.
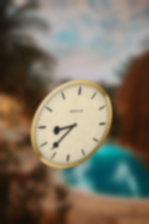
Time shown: {"hour": 8, "minute": 37}
